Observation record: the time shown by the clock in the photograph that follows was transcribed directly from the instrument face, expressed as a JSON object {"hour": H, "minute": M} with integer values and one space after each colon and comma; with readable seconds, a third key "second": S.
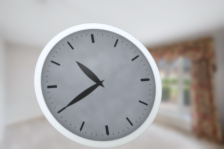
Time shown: {"hour": 10, "minute": 40}
